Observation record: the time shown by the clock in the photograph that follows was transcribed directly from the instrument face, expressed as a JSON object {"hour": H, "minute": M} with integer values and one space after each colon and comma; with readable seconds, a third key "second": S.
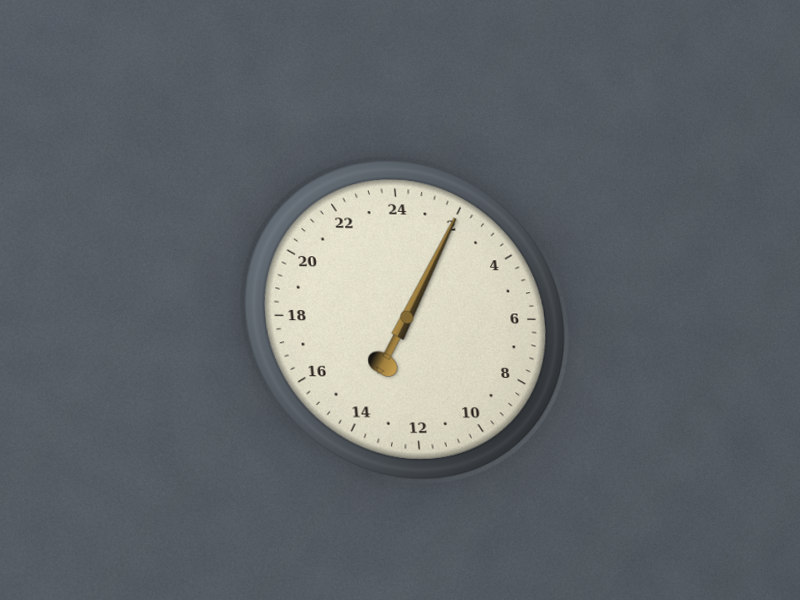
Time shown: {"hour": 14, "minute": 5}
